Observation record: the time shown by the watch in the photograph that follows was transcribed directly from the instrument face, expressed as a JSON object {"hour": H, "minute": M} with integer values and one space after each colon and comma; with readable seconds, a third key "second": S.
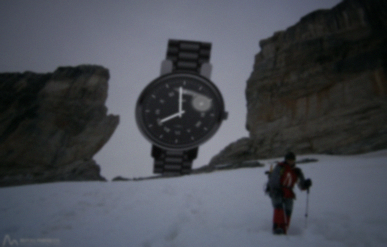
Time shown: {"hour": 7, "minute": 59}
